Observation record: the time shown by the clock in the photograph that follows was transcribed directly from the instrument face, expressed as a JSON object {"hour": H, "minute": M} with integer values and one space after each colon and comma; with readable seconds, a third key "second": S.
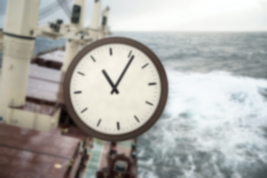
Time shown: {"hour": 11, "minute": 6}
